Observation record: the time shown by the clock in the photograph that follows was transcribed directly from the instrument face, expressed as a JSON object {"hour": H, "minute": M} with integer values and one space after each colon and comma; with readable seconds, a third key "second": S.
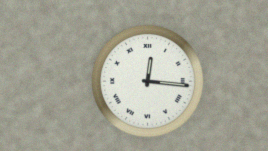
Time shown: {"hour": 12, "minute": 16}
